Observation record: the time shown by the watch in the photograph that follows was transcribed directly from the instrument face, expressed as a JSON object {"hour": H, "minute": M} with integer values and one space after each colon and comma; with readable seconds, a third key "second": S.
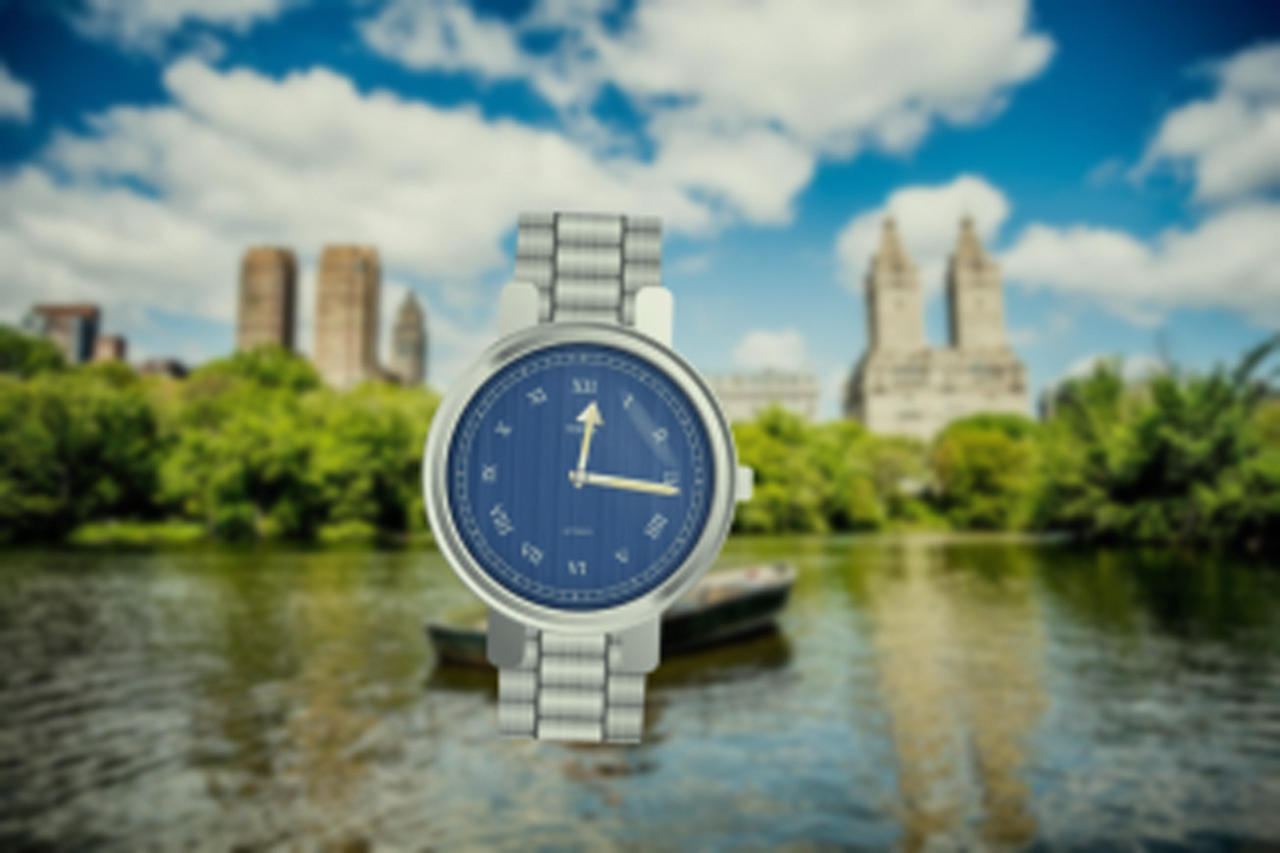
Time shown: {"hour": 12, "minute": 16}
